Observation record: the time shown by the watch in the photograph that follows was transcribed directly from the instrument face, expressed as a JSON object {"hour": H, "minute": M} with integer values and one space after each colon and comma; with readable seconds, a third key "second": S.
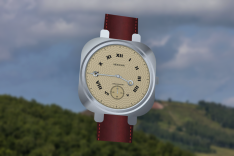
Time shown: {"hour": 3, "minute": 45}
